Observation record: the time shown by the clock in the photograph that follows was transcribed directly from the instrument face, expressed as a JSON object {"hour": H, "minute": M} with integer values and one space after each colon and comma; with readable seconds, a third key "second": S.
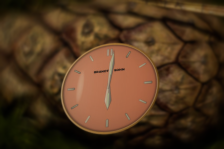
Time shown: {"hour": 6, "minute": 1}
